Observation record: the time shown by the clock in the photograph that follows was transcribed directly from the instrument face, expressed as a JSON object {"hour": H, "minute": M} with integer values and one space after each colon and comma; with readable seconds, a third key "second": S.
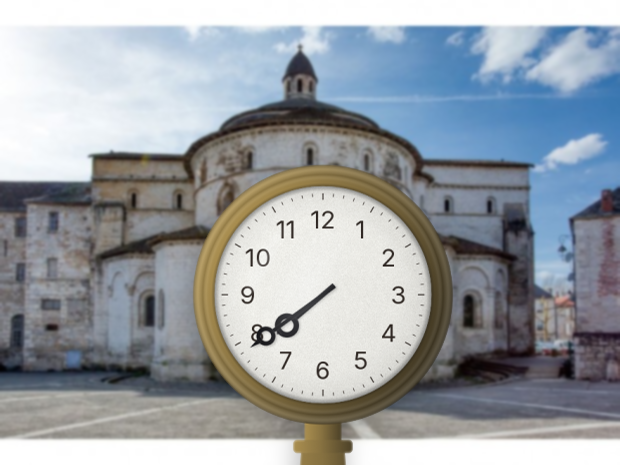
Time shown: {"hour": 7, "minute": 39}
